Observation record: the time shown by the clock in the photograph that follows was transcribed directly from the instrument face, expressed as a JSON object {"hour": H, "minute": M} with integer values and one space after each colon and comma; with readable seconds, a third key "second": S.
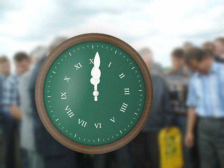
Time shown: {"hour": 12, "minute": 1}
